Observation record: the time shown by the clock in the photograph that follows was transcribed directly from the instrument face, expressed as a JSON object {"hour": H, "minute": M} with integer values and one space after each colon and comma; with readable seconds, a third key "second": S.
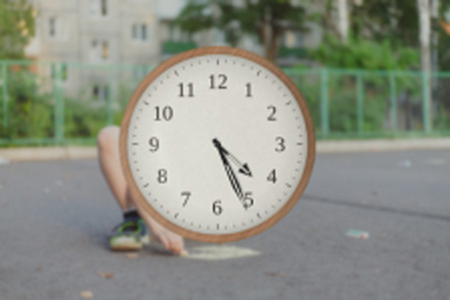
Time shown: {"hour": 4, "minute": 26}
